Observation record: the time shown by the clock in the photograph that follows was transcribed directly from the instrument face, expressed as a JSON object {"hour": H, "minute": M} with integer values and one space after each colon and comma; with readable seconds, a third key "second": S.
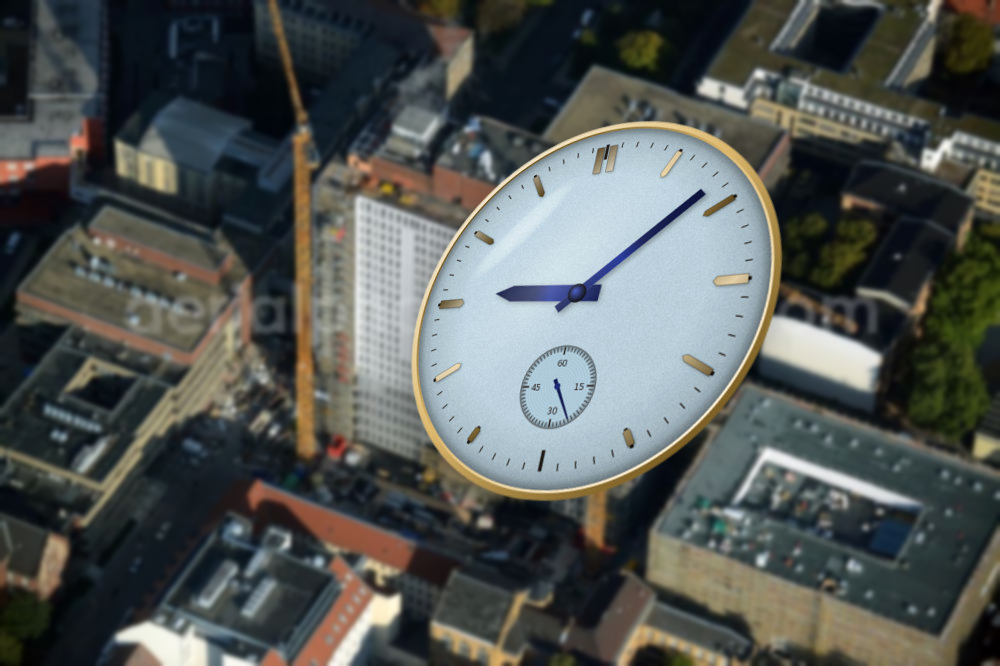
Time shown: {"hour": 9, "minute": 8, "second": 25}
